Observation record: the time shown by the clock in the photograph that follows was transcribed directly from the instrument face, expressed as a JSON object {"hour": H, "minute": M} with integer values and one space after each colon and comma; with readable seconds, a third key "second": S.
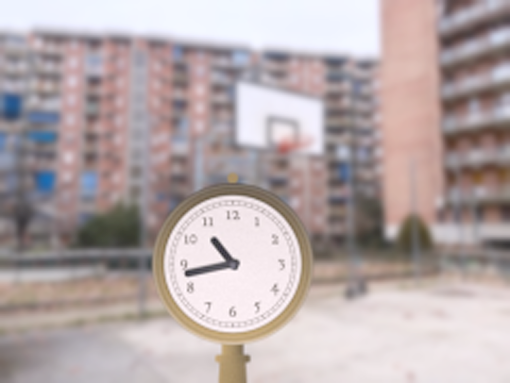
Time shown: {"hour": 10, "minute": 43}
